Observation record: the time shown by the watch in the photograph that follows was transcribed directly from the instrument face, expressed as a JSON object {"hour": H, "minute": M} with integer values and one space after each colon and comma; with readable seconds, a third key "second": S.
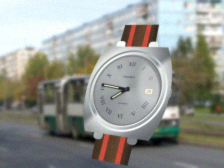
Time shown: {"hour": 7, "minute": 46}
